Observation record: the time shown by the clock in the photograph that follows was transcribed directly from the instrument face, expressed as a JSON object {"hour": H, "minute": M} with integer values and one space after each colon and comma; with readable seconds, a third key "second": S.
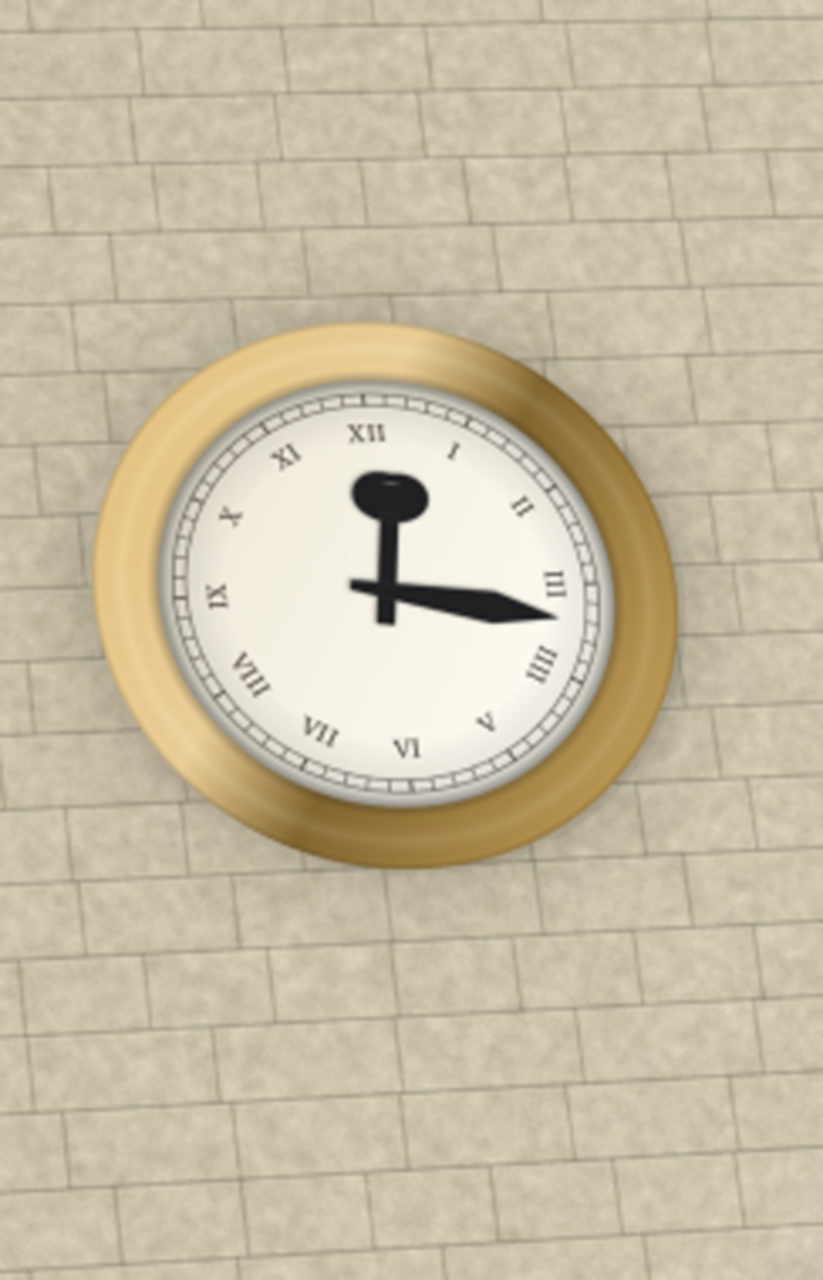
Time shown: {"hour": 12, "minute": 17}
